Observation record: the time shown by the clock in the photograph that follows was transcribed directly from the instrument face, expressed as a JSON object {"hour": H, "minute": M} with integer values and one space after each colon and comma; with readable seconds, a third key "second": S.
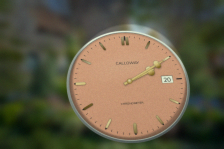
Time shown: {"hour": 2, "minute": 10}
